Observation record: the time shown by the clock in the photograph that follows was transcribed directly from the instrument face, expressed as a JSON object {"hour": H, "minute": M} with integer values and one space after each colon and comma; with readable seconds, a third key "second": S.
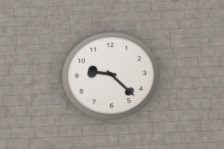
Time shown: {"hour": 9, "minute": 23}
